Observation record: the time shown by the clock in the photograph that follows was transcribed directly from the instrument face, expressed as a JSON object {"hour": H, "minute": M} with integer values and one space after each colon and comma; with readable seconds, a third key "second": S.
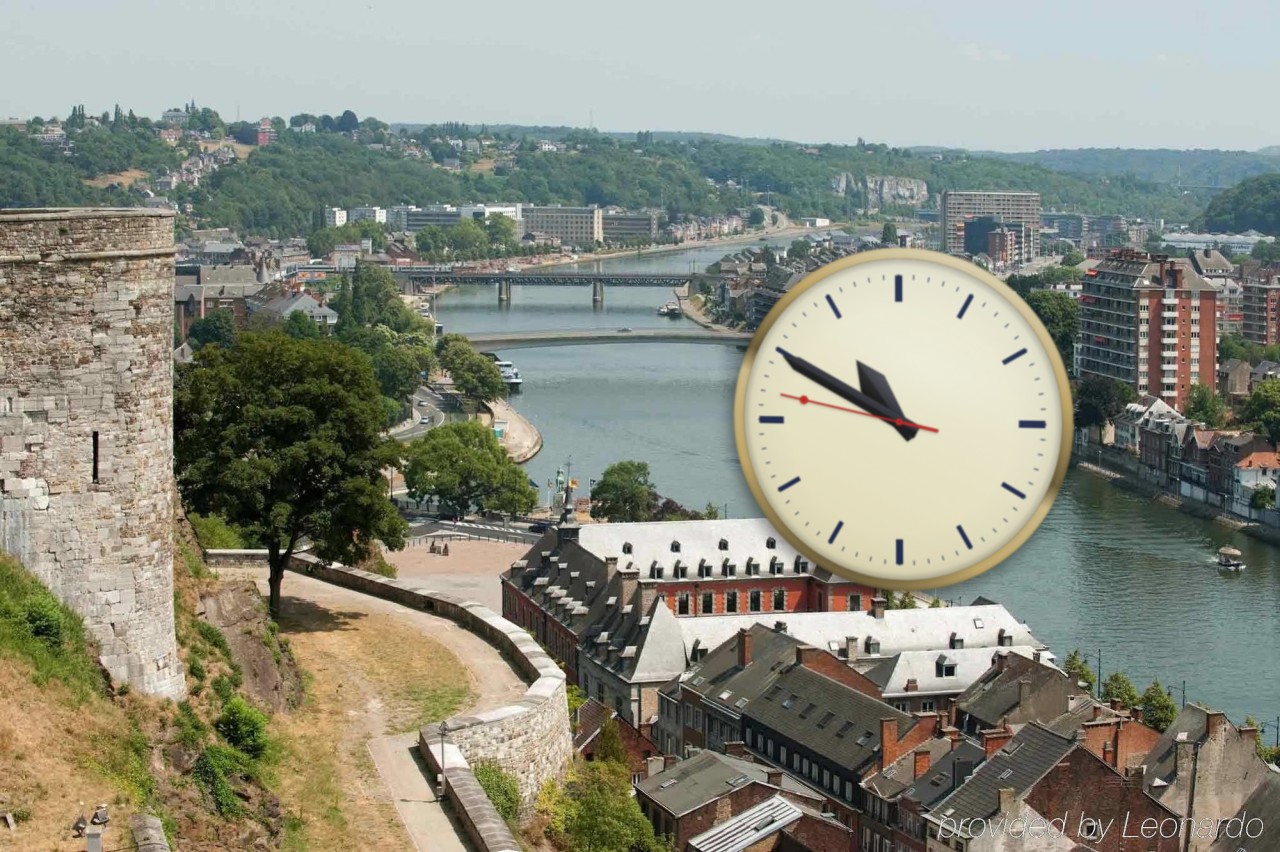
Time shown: {"hour": 10, "minute": 49, "second": 47}
